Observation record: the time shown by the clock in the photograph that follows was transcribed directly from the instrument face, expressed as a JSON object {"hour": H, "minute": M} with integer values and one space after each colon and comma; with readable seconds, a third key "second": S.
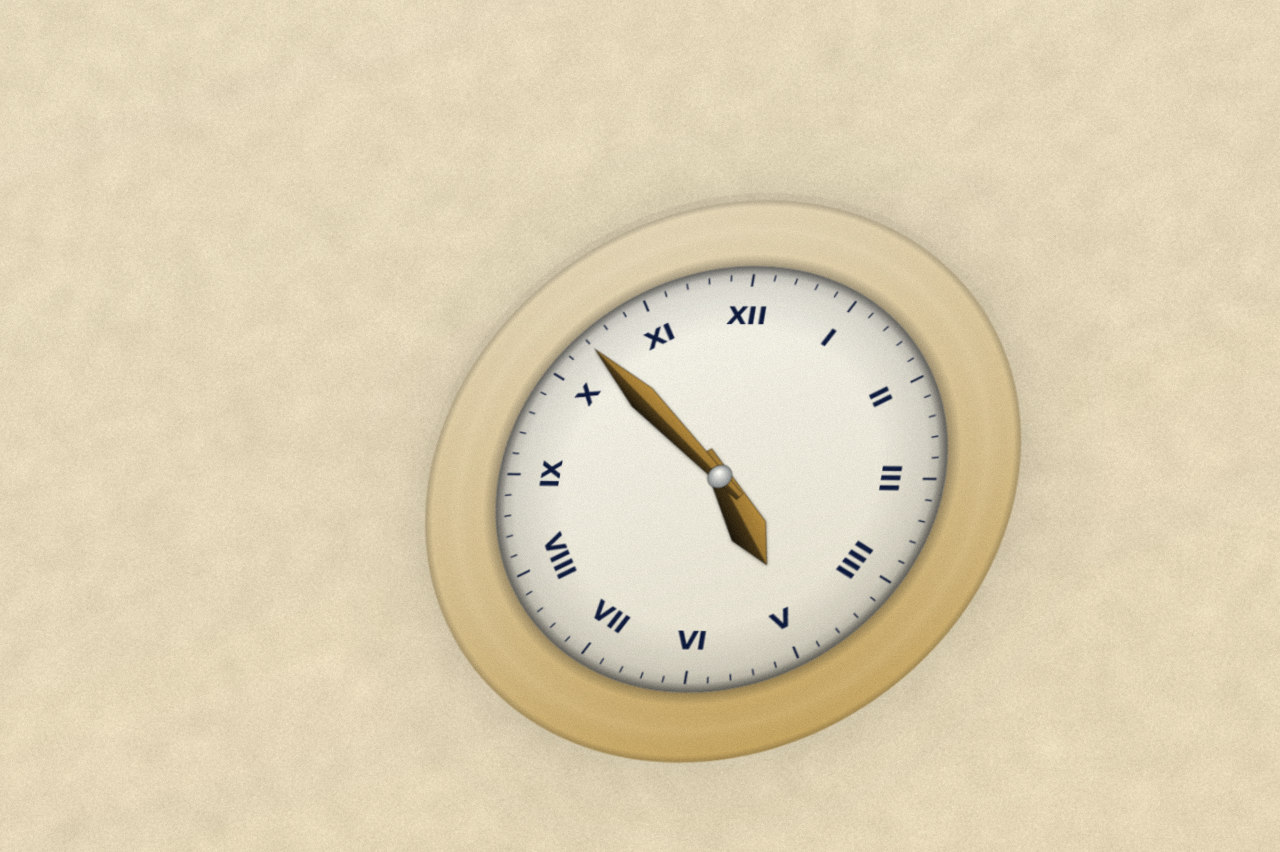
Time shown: {"hour": 4, "minute": 52}
